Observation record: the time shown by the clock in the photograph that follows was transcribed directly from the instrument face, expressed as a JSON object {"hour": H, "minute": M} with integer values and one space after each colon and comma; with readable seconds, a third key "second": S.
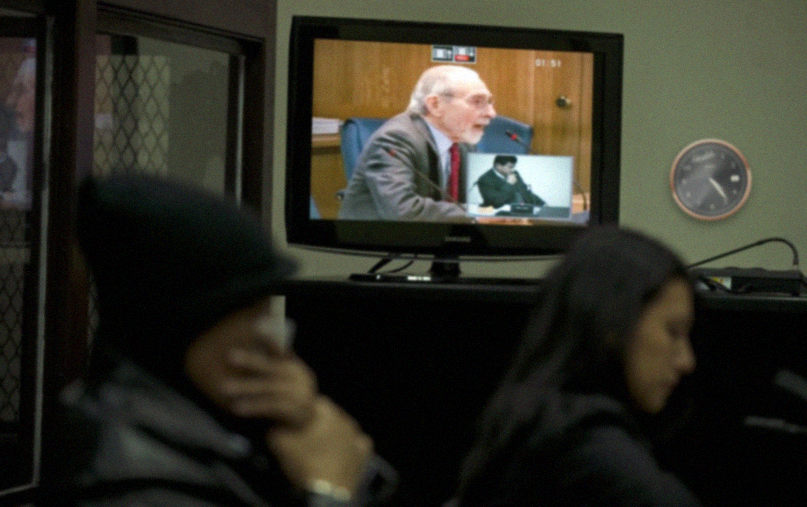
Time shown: {"hour": 4, "minute": 24}
